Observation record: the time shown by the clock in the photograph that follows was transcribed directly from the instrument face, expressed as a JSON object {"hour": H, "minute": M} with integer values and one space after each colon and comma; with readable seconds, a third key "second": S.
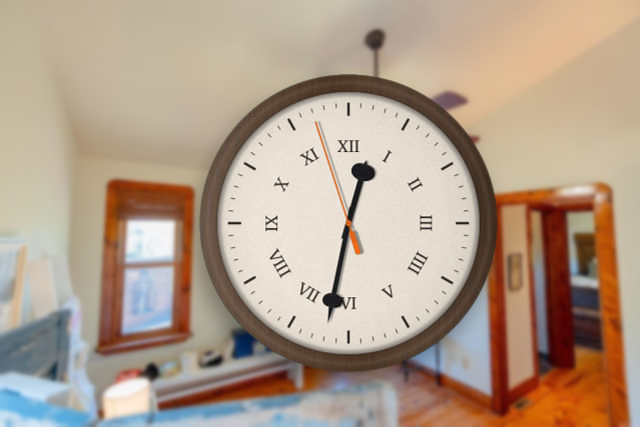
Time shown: {"hour": 12, "minute": 31, "second": 57}
